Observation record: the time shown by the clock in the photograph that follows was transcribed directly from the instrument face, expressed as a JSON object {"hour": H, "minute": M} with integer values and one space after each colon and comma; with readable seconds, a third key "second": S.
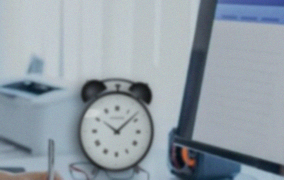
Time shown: {"hour": 10, "minute": 8}
